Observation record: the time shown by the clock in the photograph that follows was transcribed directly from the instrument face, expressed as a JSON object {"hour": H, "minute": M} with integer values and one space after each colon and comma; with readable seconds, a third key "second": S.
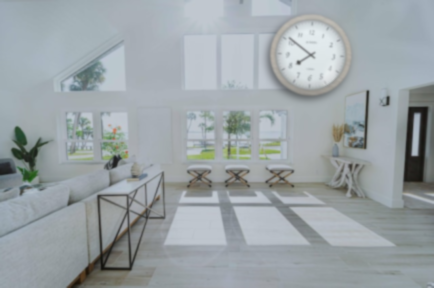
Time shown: {"hour": 7, "minute": 51}
